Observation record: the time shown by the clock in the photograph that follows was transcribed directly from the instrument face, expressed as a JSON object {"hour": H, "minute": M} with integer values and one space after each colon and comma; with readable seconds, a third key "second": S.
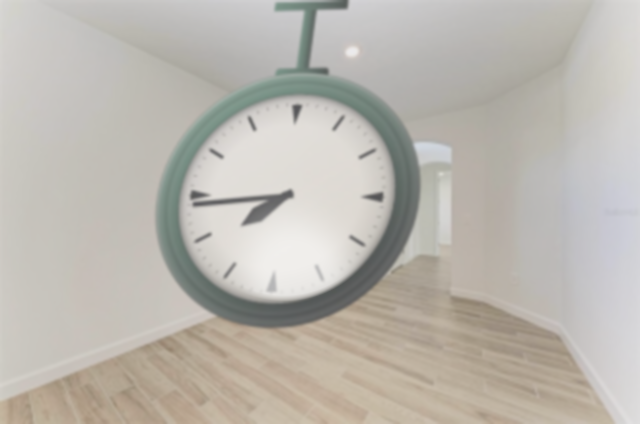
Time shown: {"hour": 7, "minute": 44}
